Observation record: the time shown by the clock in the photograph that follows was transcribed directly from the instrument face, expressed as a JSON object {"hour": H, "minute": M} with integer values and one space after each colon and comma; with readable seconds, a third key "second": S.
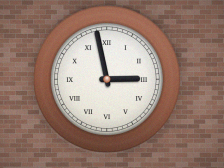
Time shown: {"hour": 2, "minute": 58}
